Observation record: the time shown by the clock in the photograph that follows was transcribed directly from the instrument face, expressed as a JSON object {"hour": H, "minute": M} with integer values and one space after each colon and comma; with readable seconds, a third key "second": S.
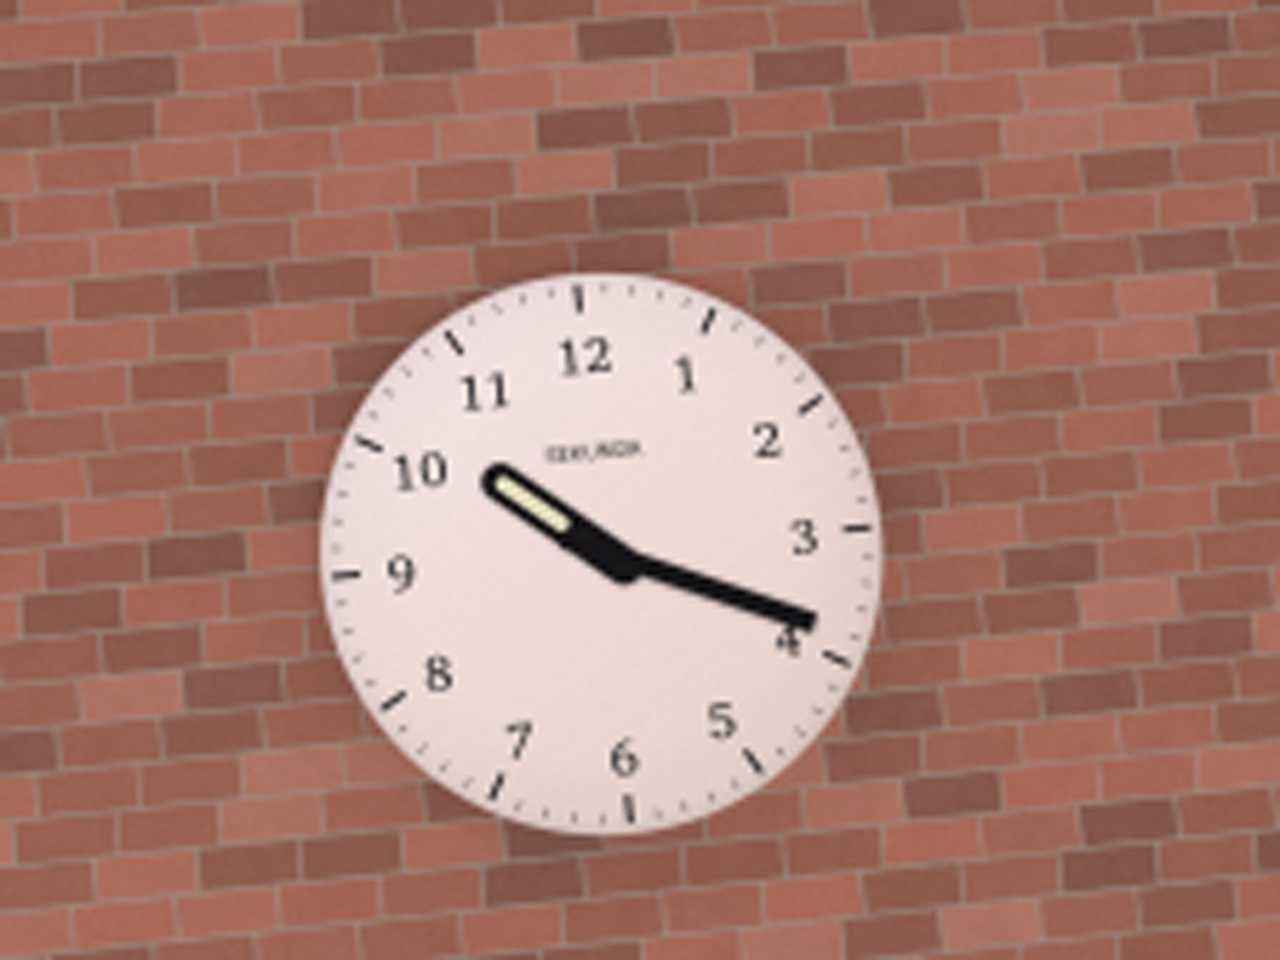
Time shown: {"hour": 10, "minute": 19}
